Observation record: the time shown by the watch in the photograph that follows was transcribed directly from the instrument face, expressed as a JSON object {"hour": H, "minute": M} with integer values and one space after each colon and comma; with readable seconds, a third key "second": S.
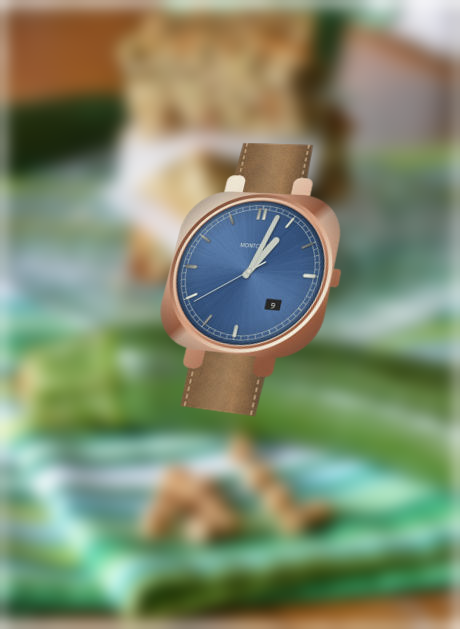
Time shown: {"hour": 1, "minute": 2, "second": 39}
